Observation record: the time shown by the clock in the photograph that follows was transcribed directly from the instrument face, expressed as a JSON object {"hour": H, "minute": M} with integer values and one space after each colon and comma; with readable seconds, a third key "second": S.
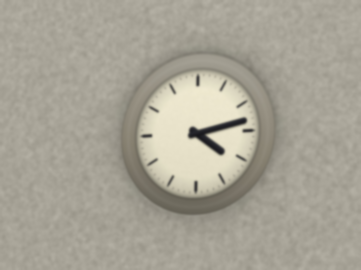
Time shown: {"hour": 4, "minute": 13}
